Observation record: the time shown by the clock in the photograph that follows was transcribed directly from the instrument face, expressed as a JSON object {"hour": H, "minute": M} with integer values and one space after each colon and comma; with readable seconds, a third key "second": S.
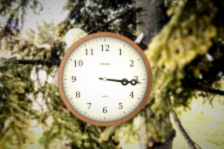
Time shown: {"hour": 3, "minute": 16}
